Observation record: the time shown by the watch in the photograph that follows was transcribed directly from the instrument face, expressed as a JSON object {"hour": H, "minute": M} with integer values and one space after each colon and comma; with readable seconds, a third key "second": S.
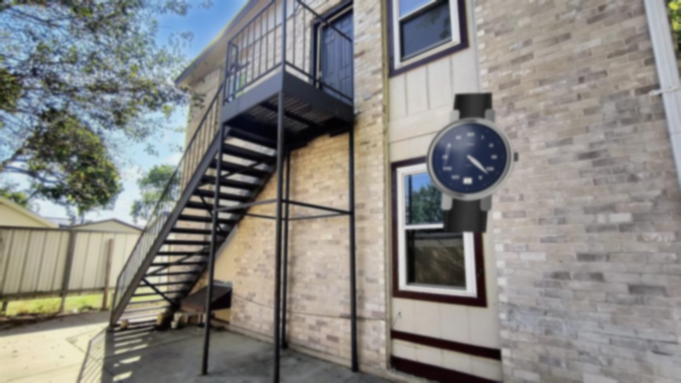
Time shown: {"hour": 4, "minute": 22}
